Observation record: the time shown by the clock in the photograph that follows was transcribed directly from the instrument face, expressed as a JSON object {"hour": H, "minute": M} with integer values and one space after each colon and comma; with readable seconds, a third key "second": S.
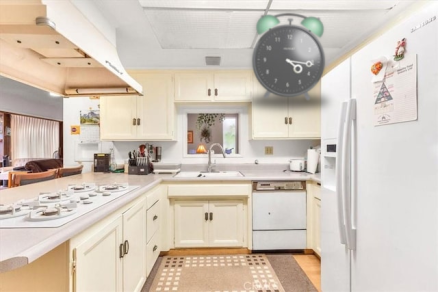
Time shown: {"hour": 4, "minute": 16}
